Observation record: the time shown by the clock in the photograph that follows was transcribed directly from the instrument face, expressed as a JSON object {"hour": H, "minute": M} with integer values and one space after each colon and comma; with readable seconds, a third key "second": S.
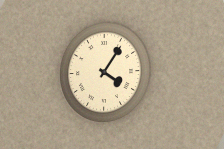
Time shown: {"hour": 4, "minute": 6}
